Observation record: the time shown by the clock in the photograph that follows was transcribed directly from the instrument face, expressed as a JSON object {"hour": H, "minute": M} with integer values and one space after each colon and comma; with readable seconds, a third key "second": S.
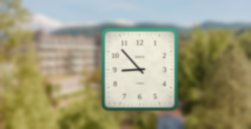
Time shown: {"hour": 8, "minute": 53}
